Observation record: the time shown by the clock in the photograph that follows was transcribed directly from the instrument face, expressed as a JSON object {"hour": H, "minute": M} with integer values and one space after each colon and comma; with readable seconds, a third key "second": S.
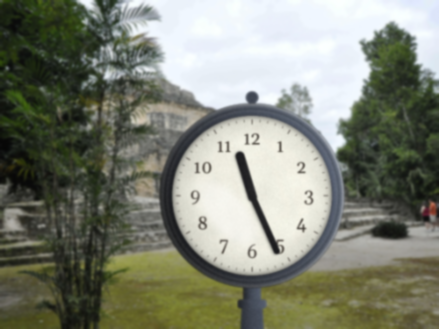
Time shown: {"hour": 11, "minute": 26}
